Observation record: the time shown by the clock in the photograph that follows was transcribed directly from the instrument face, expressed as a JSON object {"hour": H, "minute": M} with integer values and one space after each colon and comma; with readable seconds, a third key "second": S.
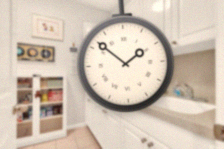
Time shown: {"hour": 1, "minute": 52}
